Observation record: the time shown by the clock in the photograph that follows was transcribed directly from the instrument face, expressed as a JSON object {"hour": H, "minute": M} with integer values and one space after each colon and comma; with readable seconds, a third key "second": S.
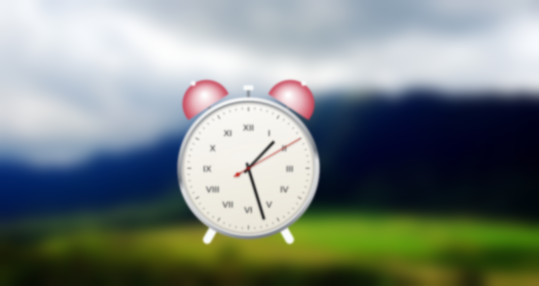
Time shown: {"hour": 1, "minute": 27, "second": 10}
